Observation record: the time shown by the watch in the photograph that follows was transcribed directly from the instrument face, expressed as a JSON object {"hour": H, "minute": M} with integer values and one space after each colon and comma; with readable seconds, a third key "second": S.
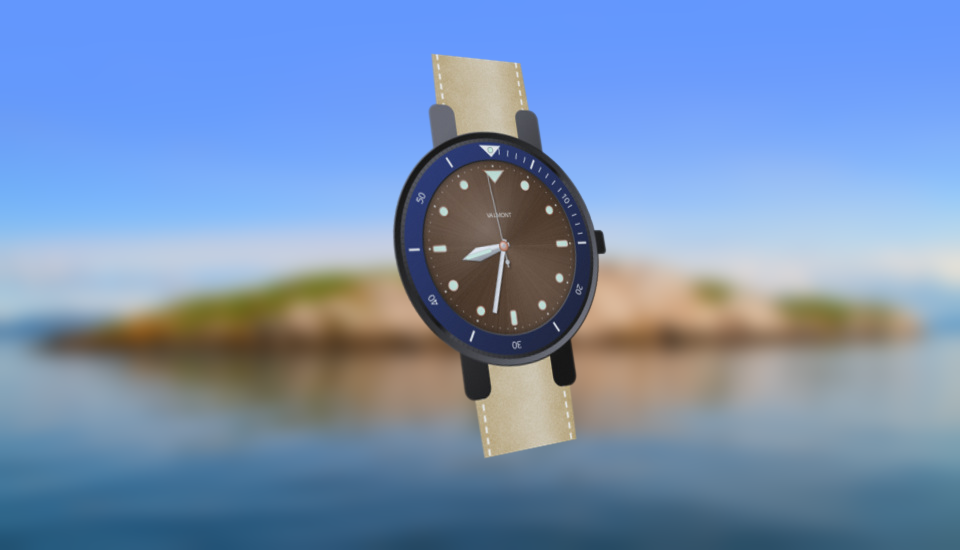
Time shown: {"hour": 8, "minute": 32, "second": 59}
